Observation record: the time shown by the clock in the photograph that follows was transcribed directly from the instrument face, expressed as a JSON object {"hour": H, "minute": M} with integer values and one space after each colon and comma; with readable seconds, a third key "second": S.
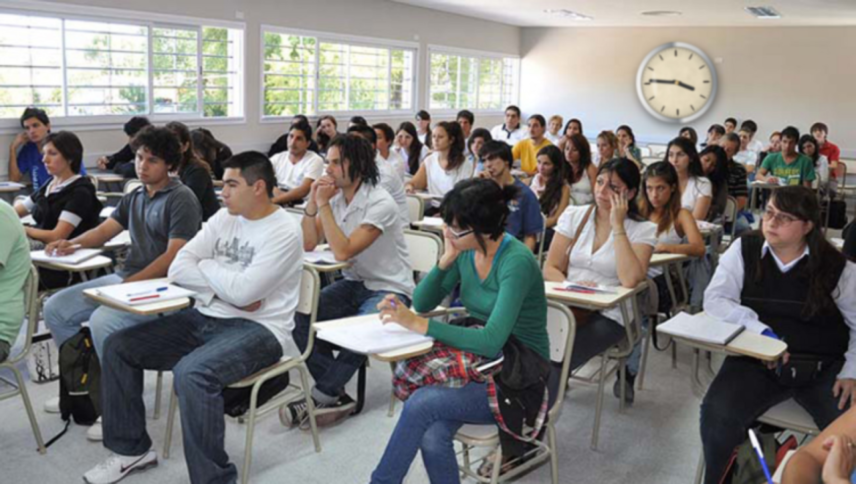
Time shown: {"hour": 3, "minute": 46}
